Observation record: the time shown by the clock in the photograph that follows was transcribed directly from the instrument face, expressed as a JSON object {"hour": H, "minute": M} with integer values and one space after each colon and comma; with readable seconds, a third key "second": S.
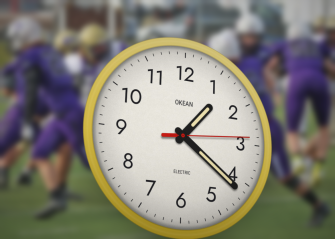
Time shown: {"hour": 1, "minute": 21, "second": 14}
